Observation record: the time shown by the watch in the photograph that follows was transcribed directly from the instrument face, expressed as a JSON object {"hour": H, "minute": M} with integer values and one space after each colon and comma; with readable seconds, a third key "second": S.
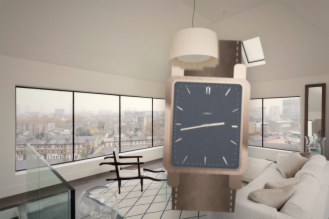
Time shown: {"hour": 2, "minute": 43}
